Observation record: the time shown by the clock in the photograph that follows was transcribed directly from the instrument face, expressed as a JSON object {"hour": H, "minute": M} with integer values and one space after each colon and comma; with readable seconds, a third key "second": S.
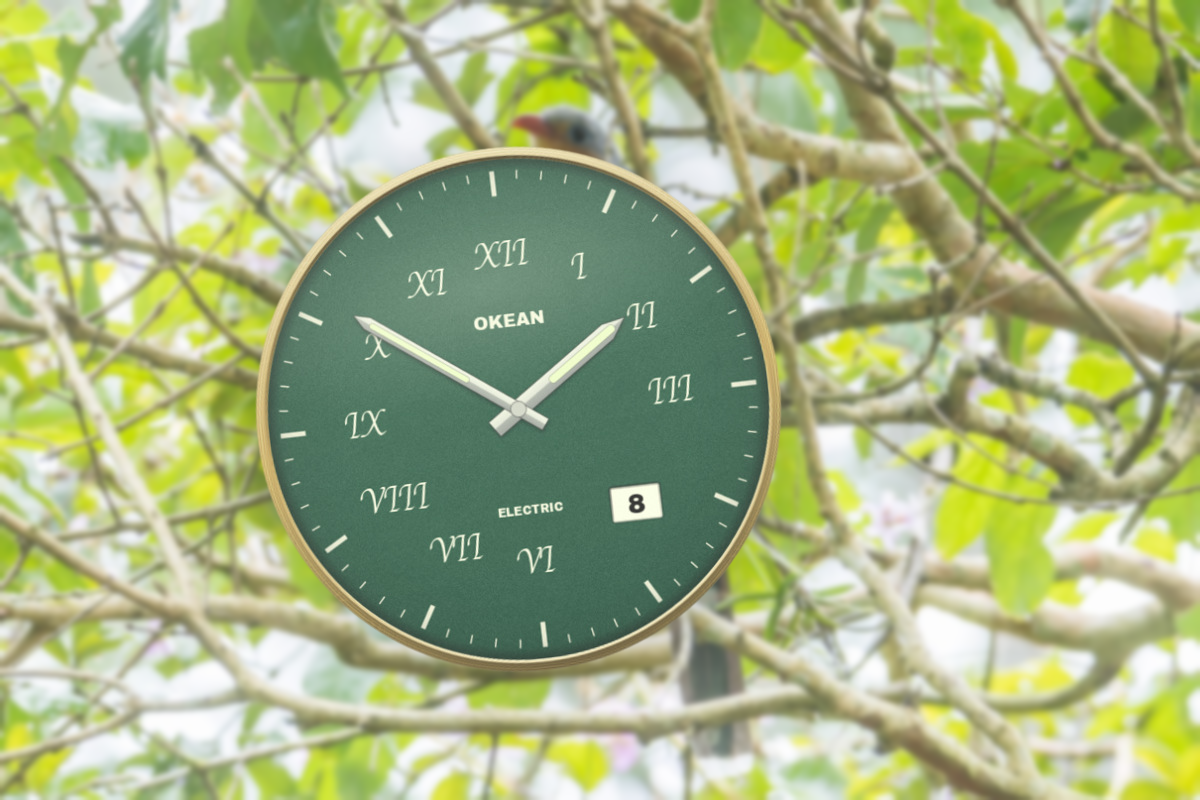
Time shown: {"hour": 1, "minute": 51}
